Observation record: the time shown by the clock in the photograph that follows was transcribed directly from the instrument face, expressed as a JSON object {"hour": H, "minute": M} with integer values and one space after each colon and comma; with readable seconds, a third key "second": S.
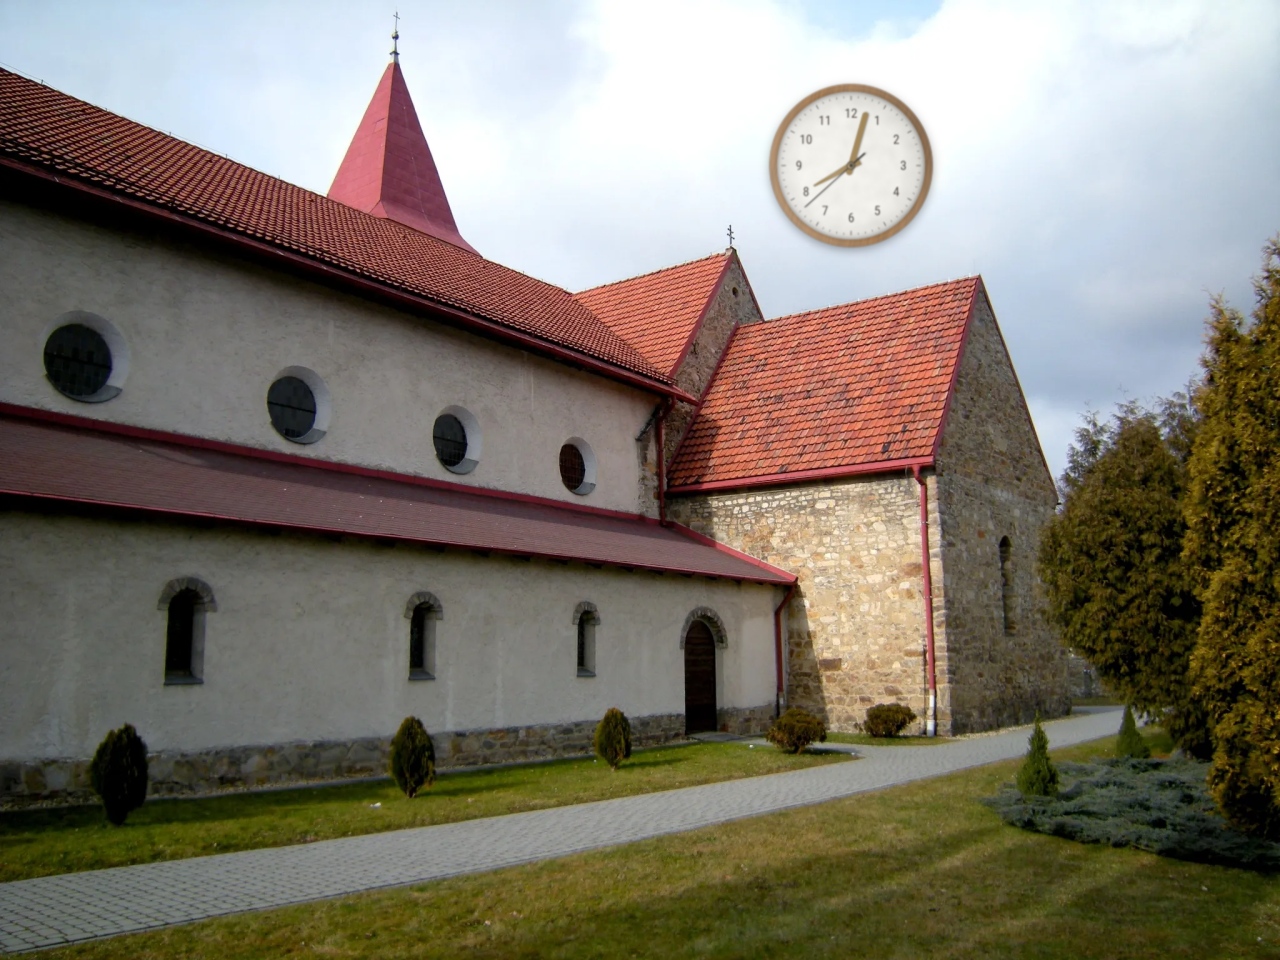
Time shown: {"hour": 8, "minute": 2, "second": 38}
